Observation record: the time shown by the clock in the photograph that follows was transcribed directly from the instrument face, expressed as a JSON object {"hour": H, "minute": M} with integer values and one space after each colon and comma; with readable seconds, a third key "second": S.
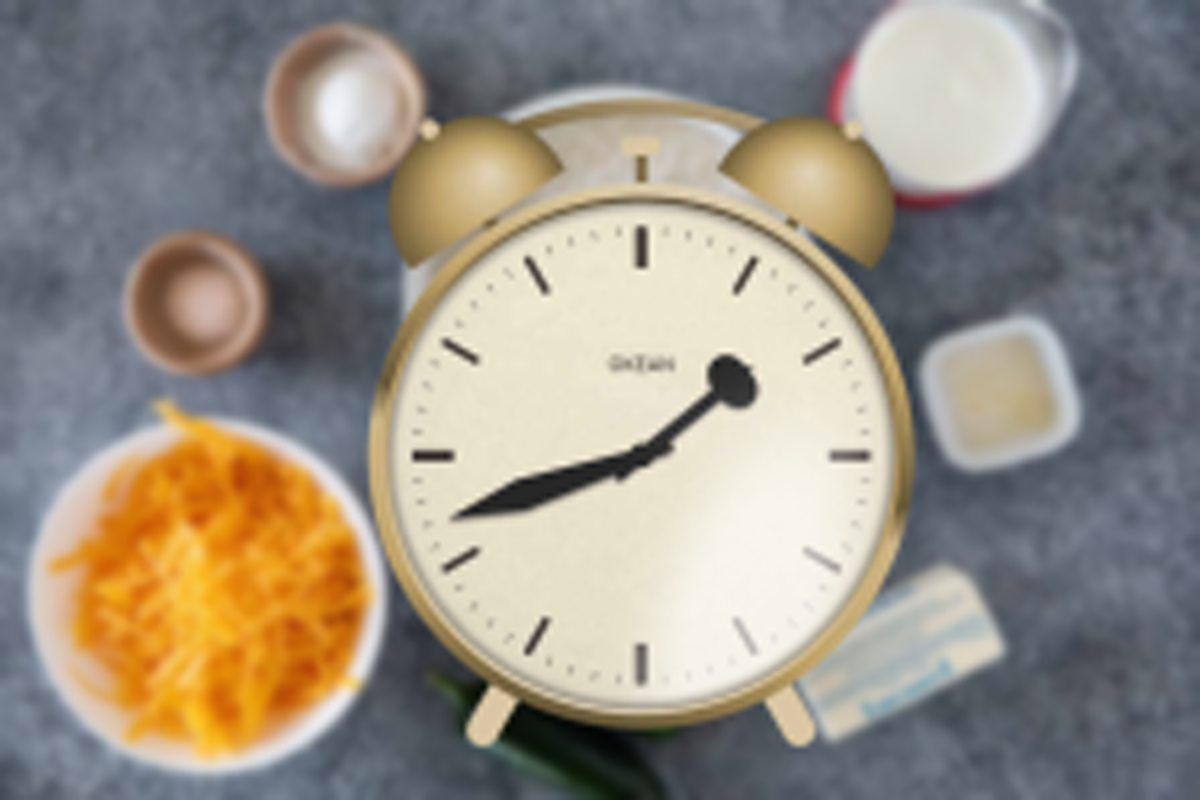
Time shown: {"hour": 1, "minute": 42}
